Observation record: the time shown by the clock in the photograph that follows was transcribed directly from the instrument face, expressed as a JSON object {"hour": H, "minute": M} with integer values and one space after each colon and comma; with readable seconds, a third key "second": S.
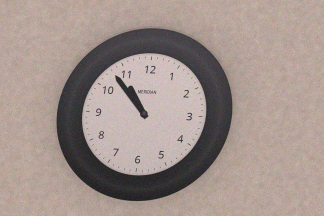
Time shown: {"hour": 10, "minute": 53}
